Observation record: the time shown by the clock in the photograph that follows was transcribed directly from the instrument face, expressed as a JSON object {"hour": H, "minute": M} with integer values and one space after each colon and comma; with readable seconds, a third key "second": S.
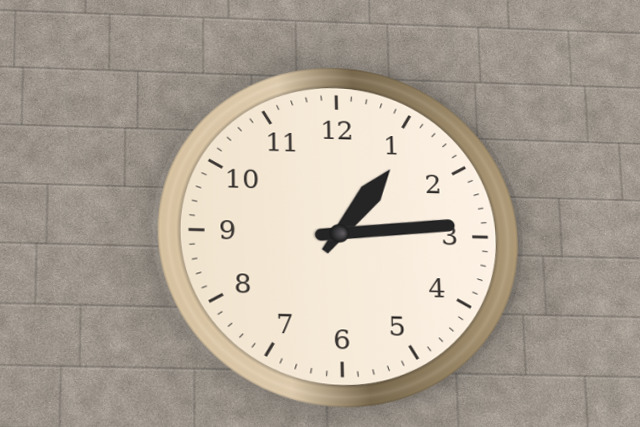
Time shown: {"hour": 1, "minute": 14}
